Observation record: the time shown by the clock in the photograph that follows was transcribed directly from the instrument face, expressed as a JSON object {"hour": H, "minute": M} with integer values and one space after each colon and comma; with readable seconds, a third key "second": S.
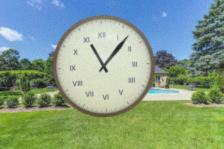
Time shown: {"hour": 11, "minute": 7}
